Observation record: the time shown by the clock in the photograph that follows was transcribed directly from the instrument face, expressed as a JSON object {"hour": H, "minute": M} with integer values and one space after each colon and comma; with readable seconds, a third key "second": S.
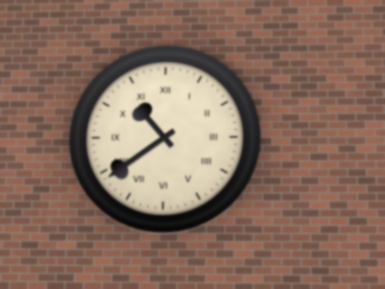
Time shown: {"hour": 10, "minute": 39}
